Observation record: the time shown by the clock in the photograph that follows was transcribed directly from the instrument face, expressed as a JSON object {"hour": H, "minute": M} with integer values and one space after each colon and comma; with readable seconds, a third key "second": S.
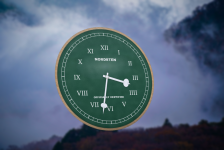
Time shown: {"hour": 3, "minute": 32}
